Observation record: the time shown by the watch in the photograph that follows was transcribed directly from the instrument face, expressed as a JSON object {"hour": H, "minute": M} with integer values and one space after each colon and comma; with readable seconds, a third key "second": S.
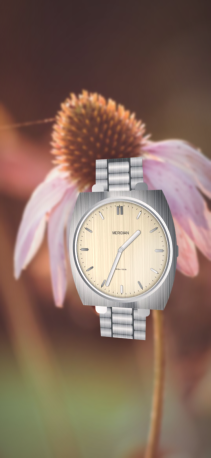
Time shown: {"hour": 1, "minute": 34}
